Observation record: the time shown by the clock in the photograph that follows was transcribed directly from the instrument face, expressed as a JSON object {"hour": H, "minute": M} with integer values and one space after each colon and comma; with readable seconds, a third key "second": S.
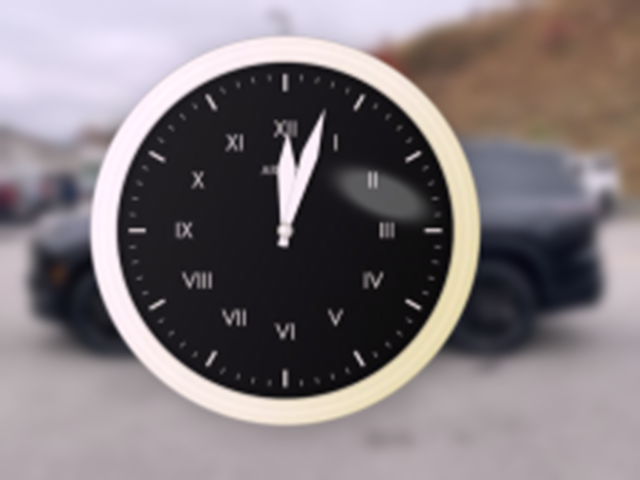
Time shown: {"hour": 12, "minute": 3}
